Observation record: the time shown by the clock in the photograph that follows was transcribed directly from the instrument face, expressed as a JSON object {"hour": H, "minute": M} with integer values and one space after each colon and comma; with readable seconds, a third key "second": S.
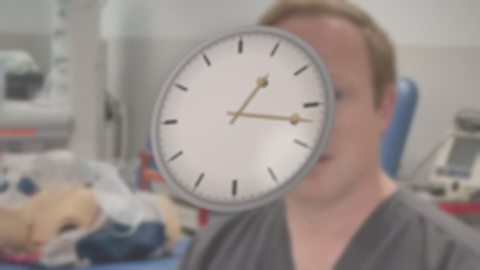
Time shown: {"hour": 1, "minute": 17}
